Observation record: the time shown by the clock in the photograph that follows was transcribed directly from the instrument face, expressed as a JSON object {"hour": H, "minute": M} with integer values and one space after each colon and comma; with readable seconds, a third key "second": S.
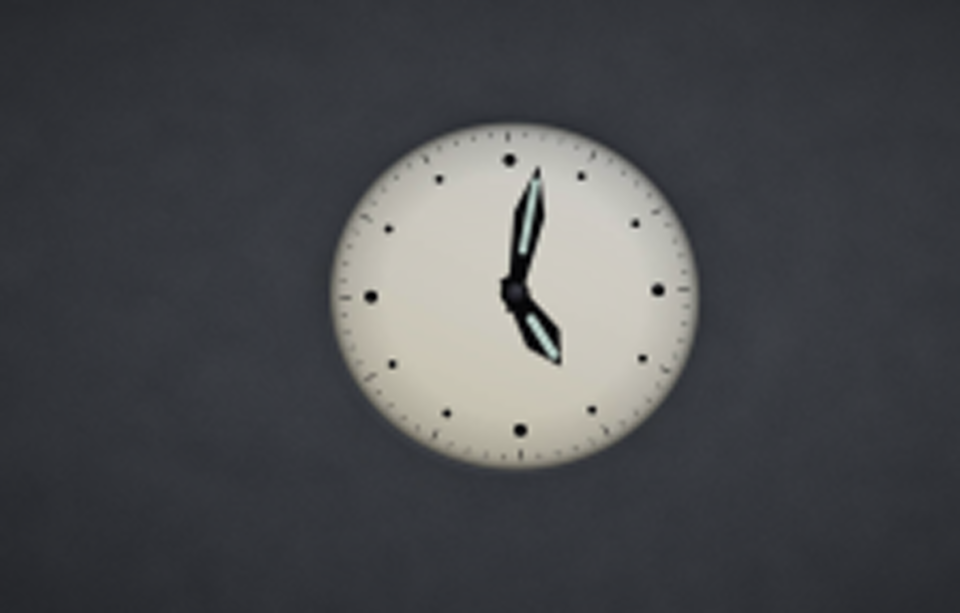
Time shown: {"hour": 5, "minute": 2}
